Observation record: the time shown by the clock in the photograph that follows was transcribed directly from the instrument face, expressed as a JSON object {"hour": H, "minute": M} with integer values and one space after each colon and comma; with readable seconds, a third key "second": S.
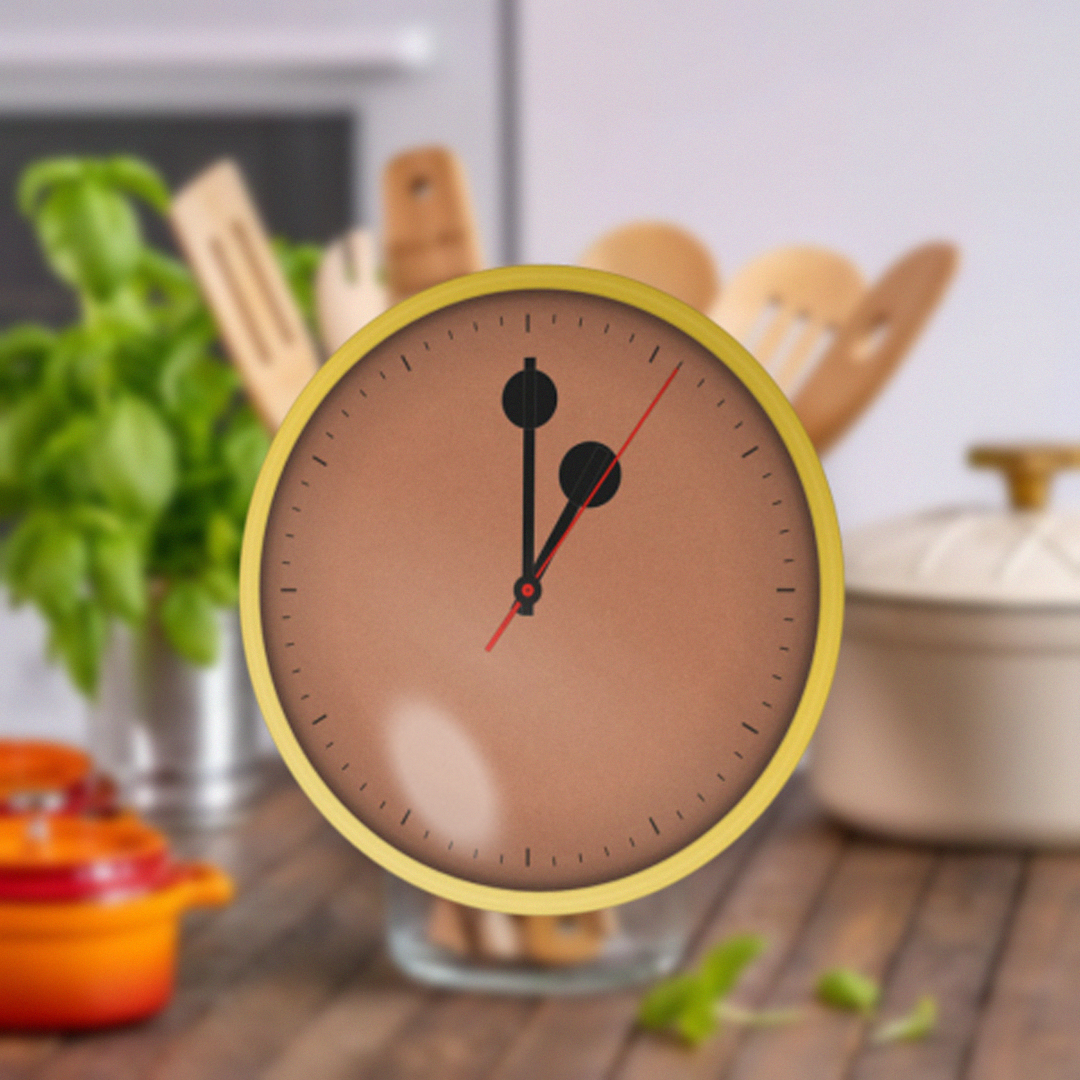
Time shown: {"hour": 1, "minute": 0, "second": 6}
